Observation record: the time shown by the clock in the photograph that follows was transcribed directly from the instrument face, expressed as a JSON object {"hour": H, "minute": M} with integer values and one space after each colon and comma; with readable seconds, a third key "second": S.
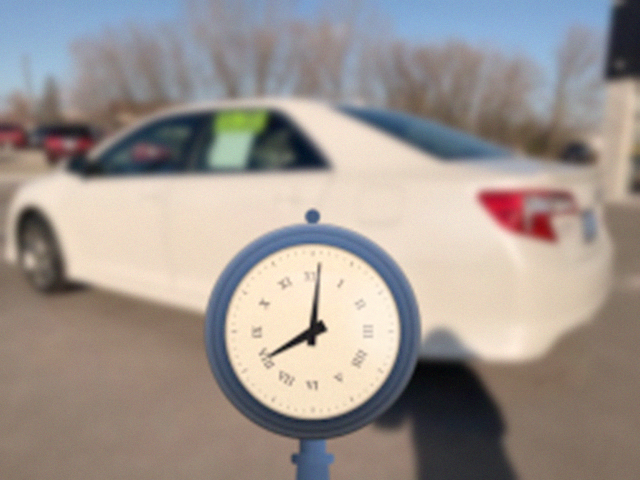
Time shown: {"hour": 8, "minute": 1}
